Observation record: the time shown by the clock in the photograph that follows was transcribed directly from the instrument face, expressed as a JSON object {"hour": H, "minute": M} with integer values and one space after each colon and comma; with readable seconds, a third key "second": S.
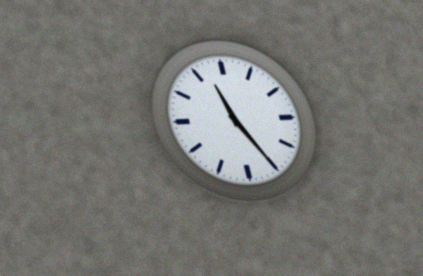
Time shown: {"hour": 11, "minute": 25}
